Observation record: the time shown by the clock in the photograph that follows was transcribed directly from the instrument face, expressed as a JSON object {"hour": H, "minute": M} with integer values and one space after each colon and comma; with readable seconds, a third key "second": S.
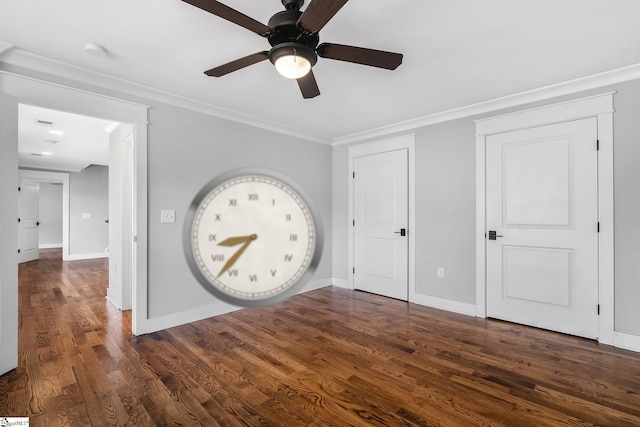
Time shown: {"hour": 8, "minute": 37}
